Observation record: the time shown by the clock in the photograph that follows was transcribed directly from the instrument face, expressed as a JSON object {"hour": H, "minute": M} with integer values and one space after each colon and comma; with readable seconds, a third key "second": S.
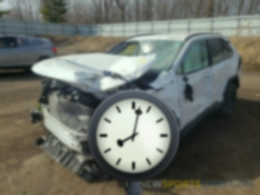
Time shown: {"hour": 8, "minute": 2}
